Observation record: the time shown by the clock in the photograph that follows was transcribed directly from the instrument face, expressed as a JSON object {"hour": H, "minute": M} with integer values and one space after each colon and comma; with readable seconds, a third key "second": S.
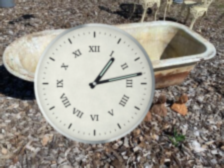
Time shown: {"hour": 1, "minute": 13}
